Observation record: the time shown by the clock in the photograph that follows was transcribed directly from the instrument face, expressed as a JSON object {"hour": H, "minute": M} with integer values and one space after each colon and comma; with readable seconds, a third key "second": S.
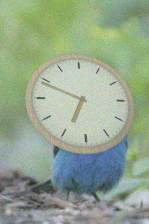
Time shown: {"hour": 6, "minute": 49}
